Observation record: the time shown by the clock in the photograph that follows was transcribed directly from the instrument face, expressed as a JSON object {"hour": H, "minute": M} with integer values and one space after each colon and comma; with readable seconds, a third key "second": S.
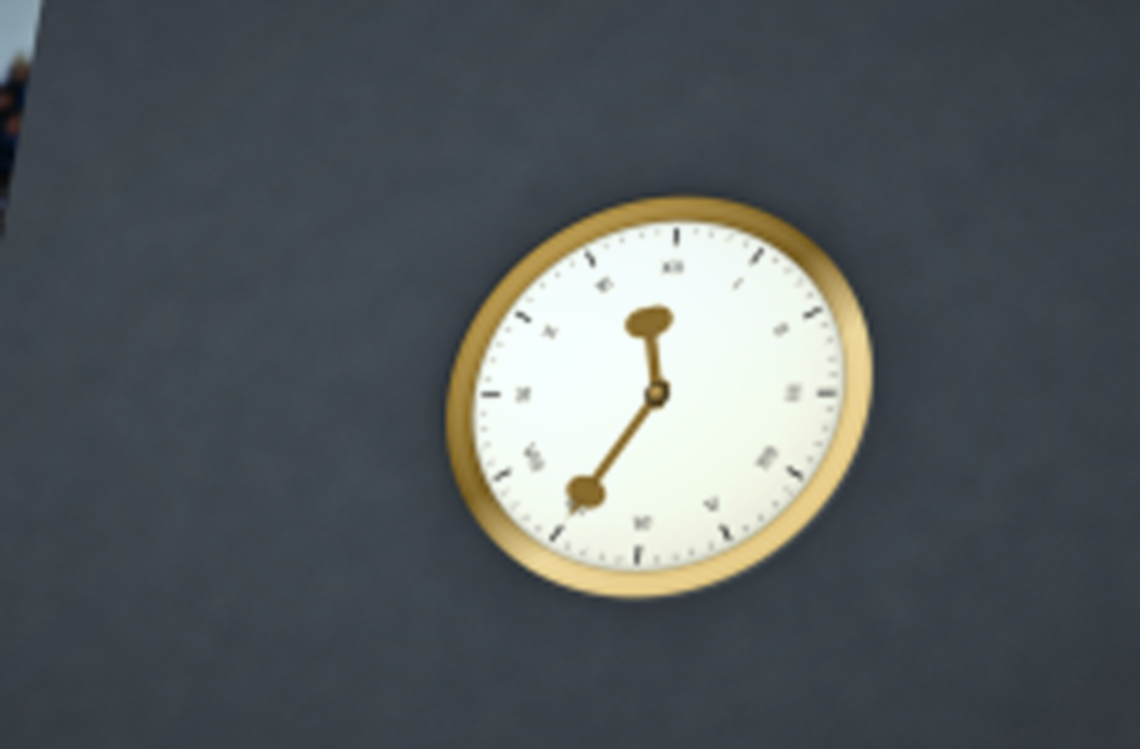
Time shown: {"hour": 11, "minute": 35}
